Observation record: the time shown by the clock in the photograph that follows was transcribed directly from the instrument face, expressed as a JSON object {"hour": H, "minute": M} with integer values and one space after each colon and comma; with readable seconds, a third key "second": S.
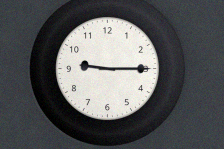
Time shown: {"hour": 9, "minute": 15}
